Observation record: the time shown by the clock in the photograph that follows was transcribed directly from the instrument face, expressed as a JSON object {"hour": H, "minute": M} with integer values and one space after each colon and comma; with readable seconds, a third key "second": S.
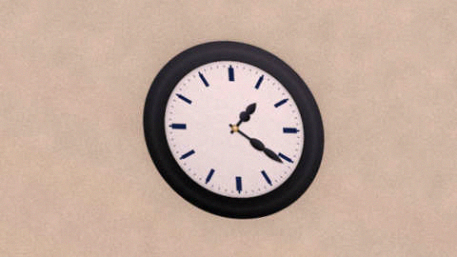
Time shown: {"hour": 1, "minute": 21}
